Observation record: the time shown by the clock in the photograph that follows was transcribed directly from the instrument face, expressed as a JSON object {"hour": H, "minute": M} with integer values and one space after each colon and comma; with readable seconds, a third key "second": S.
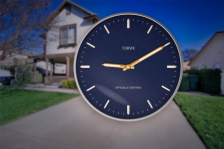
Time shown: {"hour": 9, "minute": 10}
